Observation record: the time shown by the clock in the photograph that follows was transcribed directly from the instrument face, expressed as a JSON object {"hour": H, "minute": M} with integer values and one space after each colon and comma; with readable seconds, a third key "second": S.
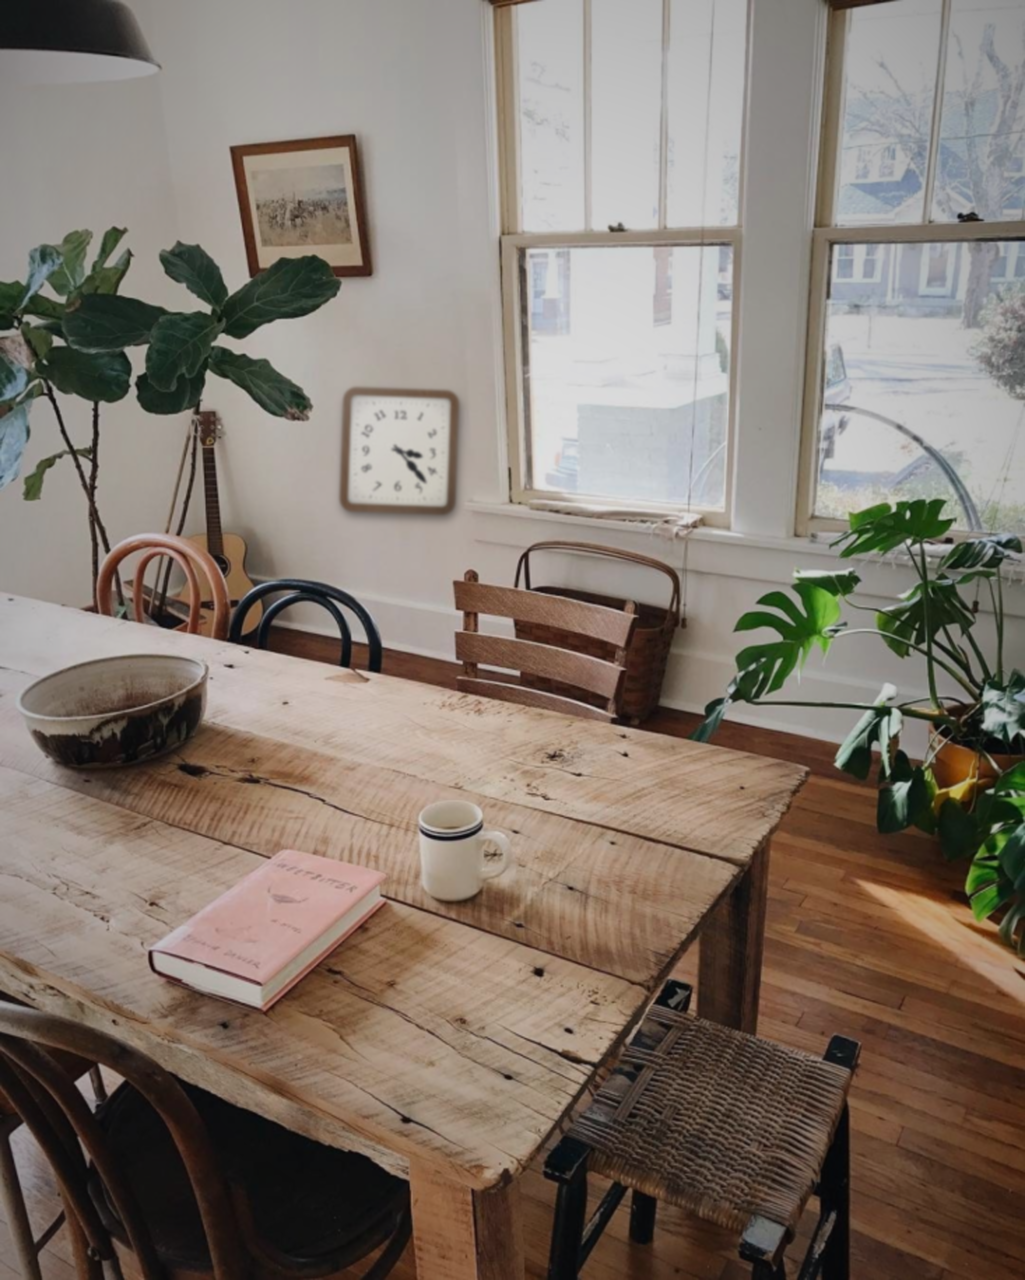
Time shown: {"hour": 3, "minute": 23}
